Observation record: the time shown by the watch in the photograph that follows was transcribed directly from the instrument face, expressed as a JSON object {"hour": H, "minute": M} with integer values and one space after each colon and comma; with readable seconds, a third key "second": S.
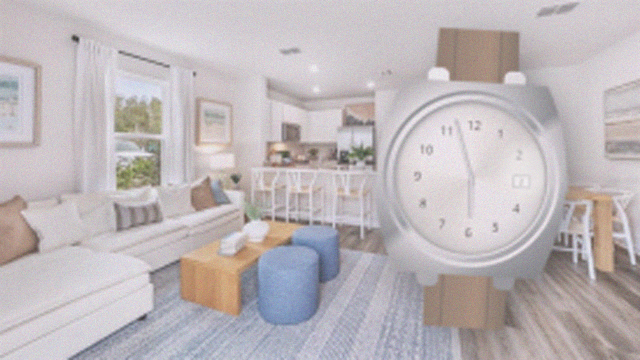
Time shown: {"hour": 5, "minute": 57}
